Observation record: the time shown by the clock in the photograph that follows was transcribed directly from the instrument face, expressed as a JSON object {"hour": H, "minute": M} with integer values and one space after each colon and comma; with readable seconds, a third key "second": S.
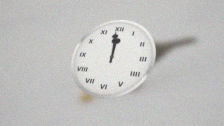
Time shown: {"hour": 11, "minute": 59}
